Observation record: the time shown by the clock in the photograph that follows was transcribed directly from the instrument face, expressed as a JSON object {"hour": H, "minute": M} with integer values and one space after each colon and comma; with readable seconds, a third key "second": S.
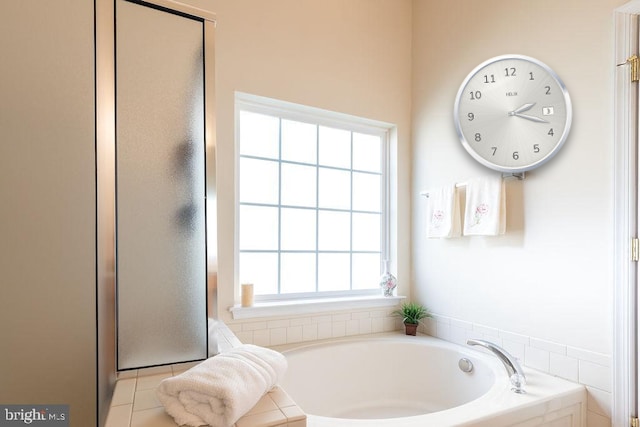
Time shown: {"hour": 2, "minute": 18}
